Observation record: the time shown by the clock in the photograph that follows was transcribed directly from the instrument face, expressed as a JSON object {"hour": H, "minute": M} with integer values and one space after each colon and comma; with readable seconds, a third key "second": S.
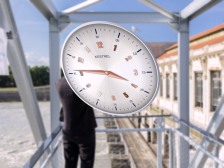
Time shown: {"hour": 3, "minute": 46}
